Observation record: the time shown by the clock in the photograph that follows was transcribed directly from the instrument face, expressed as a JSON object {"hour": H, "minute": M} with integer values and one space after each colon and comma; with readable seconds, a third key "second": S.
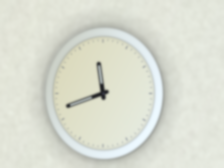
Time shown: {"hour": 11, "minute": 42}
